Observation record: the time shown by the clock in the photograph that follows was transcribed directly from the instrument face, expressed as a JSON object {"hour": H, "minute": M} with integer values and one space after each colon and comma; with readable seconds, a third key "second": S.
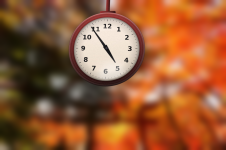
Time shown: {"hour": 4, "minute": 54}
